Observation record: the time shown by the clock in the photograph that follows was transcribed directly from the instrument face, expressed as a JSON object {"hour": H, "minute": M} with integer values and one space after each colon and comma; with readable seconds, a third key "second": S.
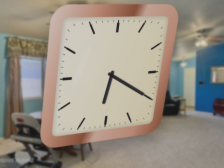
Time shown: {"hour": 6, "minute": 20}
